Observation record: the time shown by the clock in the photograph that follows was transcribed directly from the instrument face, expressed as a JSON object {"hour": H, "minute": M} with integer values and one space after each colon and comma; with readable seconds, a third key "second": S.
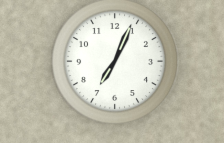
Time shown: {"hour": 7, "minute": 4}
